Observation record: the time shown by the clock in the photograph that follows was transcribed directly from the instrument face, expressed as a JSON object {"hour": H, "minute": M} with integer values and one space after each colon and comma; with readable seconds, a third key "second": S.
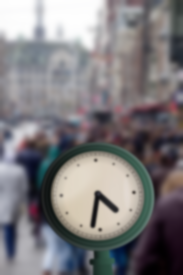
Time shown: {"hour": 4, "minute": 32}
